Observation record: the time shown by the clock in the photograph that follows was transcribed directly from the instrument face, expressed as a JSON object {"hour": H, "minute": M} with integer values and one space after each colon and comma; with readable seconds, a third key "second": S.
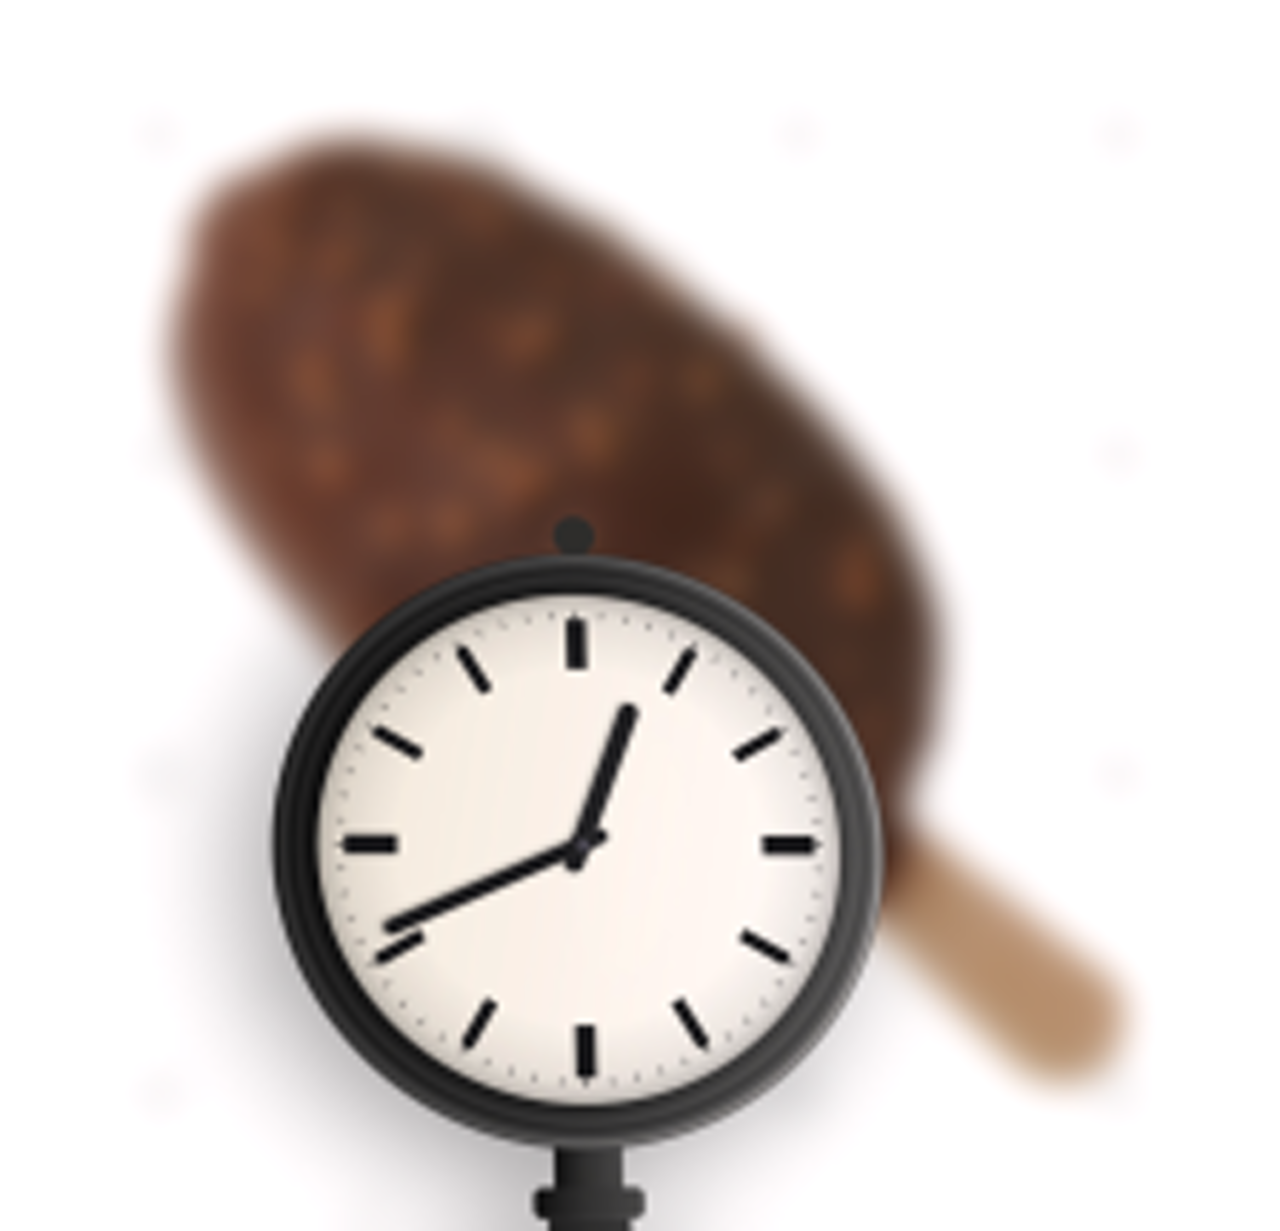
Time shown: {"hour": 12, "minute": 41}
